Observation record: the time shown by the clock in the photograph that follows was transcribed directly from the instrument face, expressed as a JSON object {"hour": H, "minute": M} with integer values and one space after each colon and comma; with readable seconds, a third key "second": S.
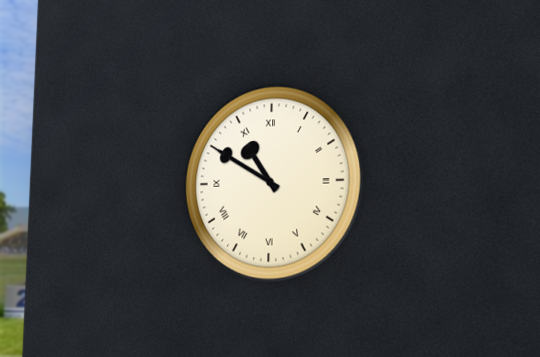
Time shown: {"hour": 10, "minute": 50}
